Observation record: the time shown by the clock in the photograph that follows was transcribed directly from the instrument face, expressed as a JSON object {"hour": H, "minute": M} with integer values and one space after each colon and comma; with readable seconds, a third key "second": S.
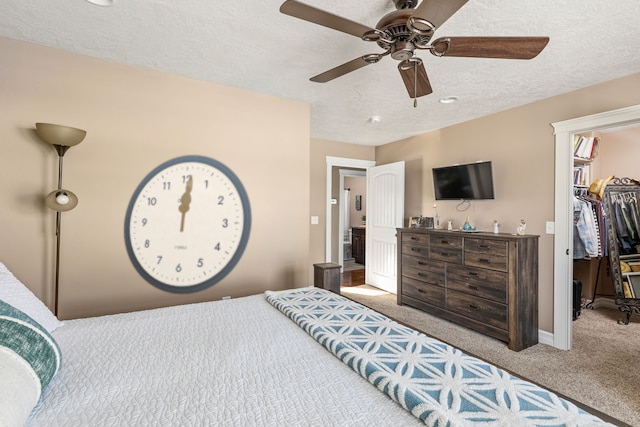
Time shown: {"hour": 12, "minute": 1}
